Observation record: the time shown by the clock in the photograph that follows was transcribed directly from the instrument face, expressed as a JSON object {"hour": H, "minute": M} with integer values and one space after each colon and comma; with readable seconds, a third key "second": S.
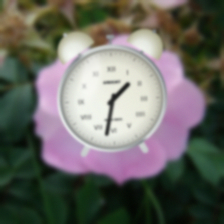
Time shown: {"hour": 1, "minute": 32}
